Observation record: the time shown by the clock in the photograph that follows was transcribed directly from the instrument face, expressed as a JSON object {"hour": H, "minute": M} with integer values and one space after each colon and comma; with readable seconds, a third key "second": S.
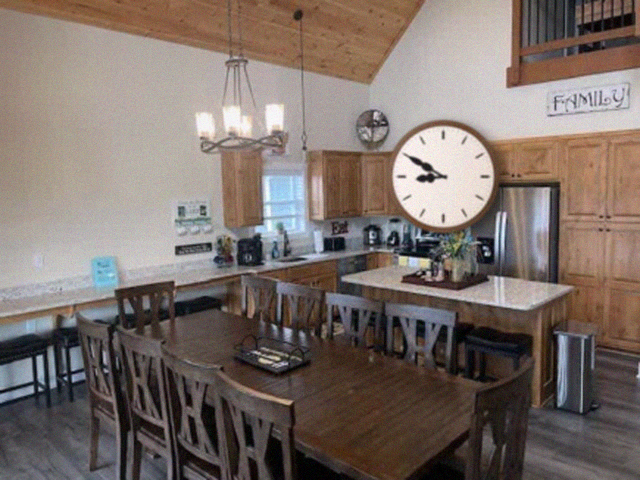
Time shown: {"hour": 8, "minute": 50}
